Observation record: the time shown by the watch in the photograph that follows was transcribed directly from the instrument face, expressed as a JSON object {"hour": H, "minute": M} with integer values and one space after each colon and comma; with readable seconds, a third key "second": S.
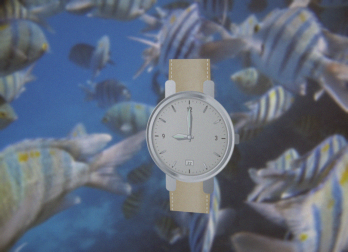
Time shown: {"hour": 9, "minute": 0}
